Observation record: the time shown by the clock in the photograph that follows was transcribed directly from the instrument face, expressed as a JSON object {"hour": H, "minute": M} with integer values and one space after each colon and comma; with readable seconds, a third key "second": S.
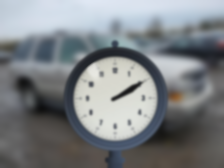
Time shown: {"hour": 2, "minute": 10}
